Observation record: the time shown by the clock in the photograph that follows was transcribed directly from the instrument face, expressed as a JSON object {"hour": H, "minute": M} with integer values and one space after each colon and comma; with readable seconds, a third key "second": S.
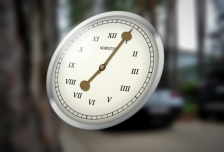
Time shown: {"hour": 7, "minute": 4}
